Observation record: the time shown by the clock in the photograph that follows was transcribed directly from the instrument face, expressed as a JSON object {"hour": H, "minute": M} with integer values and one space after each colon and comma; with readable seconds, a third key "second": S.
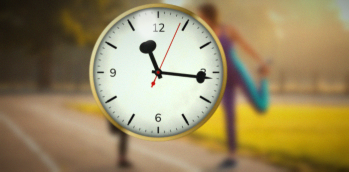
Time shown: {"hour": 11, "minute": 16, "second": 4}
